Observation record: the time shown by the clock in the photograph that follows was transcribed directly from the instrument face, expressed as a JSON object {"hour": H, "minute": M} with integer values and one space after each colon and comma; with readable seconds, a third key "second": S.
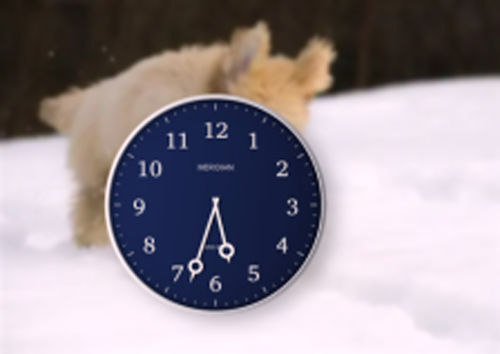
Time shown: {"hour": 5, "minute": 33}
